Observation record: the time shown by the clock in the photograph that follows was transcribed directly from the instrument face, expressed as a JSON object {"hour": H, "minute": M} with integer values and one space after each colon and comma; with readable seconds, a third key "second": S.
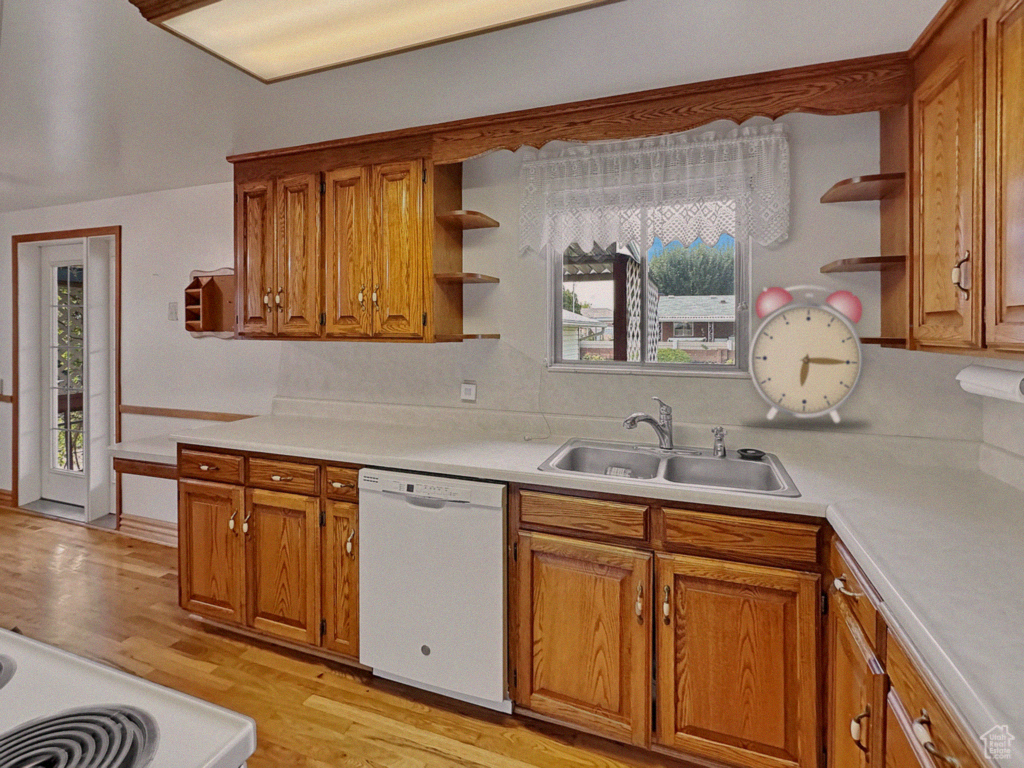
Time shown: {"hour": 6, "minute": 15}
